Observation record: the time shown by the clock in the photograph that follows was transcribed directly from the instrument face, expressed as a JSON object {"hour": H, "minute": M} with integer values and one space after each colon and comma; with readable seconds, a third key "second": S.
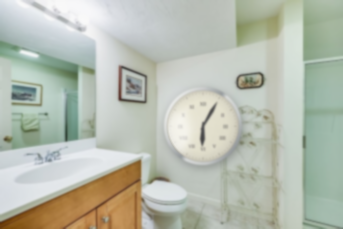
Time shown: {"hour": 6, "minute": 5}
